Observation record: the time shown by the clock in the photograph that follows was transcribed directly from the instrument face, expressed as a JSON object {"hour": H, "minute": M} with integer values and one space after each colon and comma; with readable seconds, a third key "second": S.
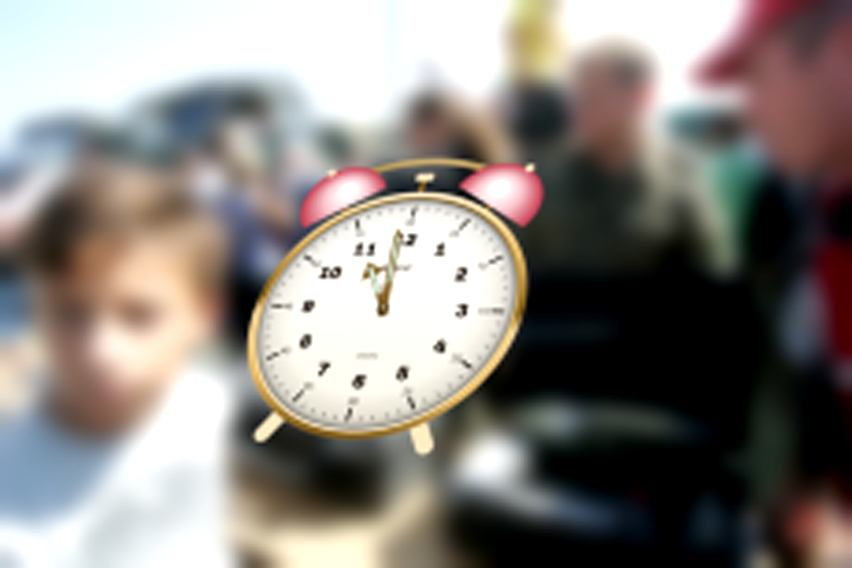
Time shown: {"hour": 10, "minute": 59}
